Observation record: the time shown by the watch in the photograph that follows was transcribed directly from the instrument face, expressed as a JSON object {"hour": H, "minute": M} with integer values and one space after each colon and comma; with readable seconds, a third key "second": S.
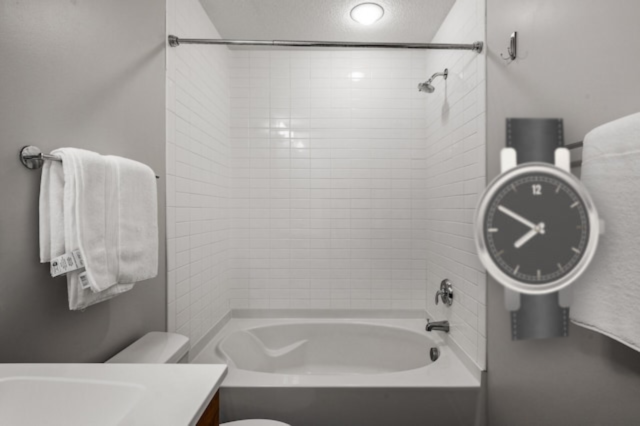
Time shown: {"hour": 7, "minute": 50}
